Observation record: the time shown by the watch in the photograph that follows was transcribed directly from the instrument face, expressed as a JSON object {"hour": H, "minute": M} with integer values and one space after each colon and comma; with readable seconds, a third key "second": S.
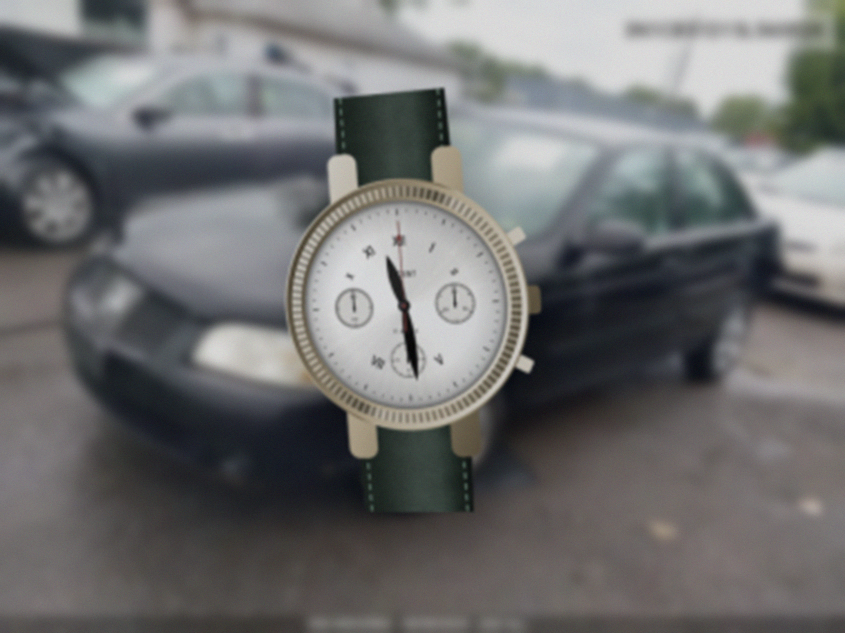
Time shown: {"hour": 11, "minute": 29}
